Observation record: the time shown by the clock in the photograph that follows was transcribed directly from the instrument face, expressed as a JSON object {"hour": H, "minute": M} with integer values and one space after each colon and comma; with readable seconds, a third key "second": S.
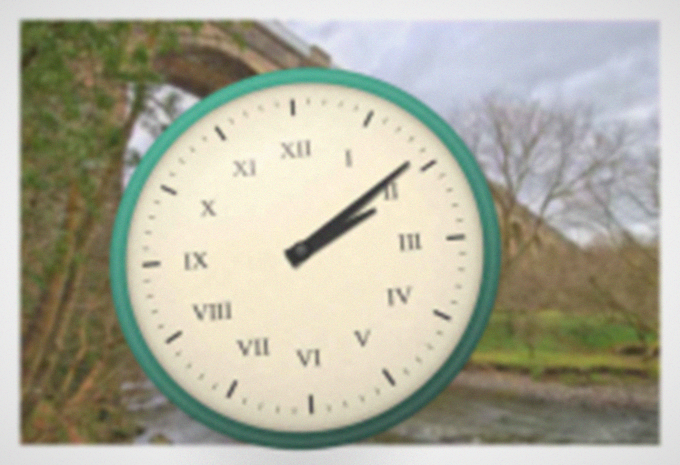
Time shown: {"hour": 2, "minute": 9}
